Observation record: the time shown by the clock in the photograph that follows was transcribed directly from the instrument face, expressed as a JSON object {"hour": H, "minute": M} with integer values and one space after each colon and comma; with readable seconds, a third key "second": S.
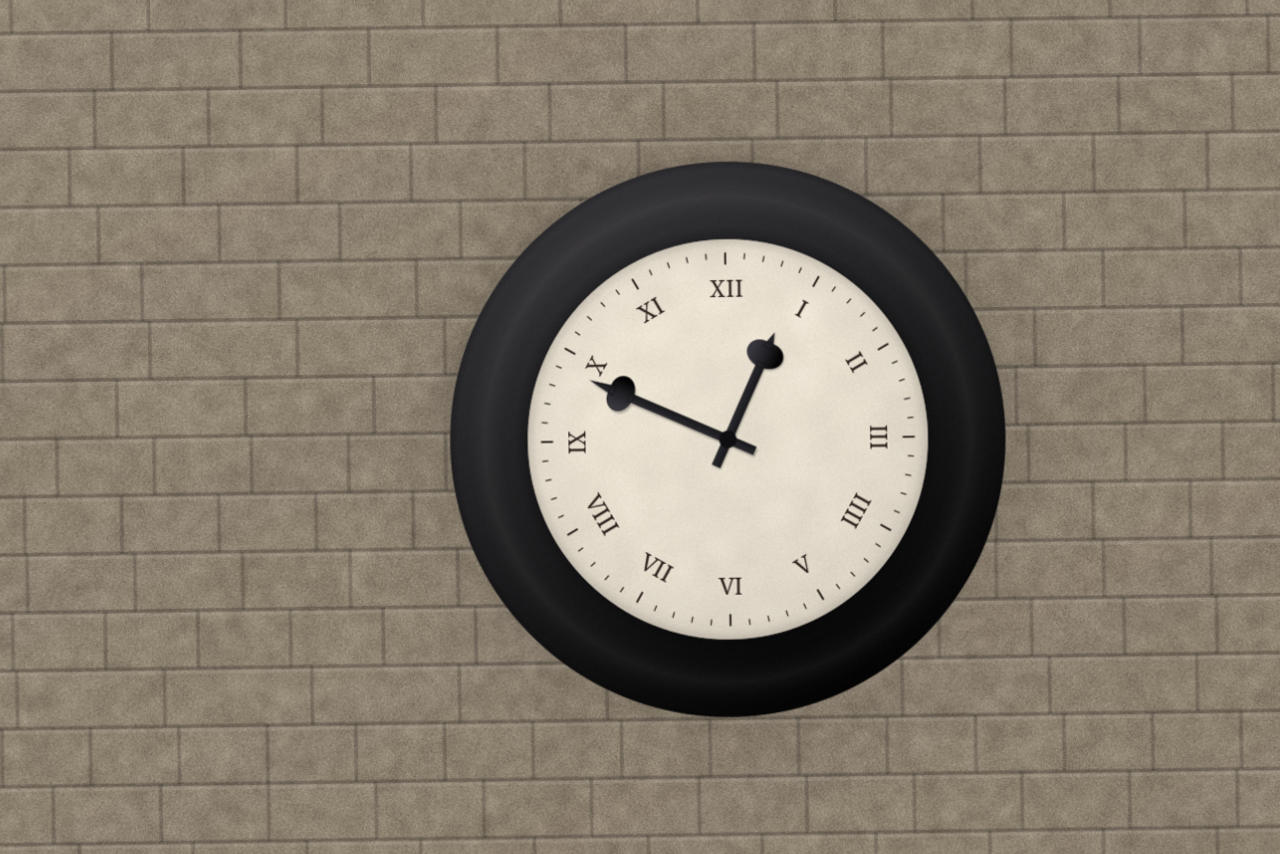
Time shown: {"hour": 12, "minute": 49}
